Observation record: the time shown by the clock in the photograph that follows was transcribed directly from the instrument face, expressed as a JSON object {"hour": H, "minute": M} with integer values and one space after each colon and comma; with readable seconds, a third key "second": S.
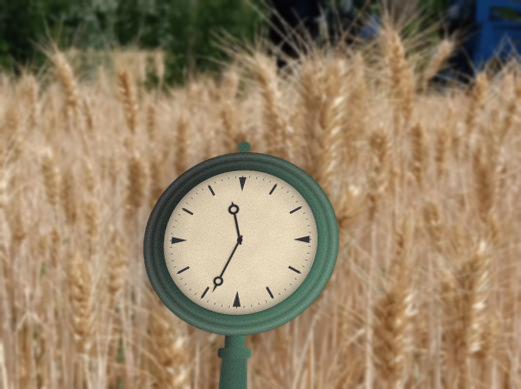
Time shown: {"hour": 11, "minute": 34}
